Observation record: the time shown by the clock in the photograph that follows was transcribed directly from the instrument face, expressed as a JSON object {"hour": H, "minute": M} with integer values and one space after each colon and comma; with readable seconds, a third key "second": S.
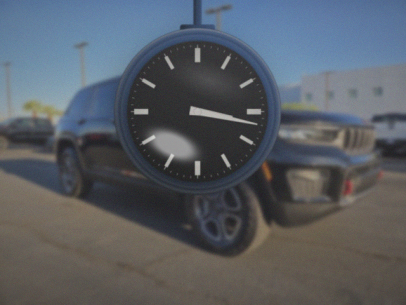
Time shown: {"hour": 3, "minute": 17}
